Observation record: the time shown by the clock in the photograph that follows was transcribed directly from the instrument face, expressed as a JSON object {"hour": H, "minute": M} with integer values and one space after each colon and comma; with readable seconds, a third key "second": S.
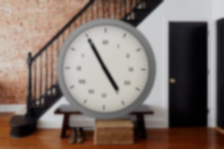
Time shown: {"hour": 4, "minute": 55}
